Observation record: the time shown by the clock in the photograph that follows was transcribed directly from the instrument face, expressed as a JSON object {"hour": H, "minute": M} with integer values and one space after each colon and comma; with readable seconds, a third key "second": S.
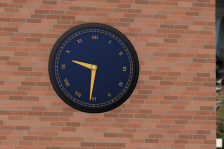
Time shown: {"hour": 9, "minute": 31}
